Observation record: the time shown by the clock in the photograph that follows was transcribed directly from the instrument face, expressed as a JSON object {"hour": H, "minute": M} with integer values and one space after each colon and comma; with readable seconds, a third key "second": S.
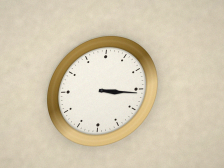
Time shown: {"hour": 3, "minute": 16}
